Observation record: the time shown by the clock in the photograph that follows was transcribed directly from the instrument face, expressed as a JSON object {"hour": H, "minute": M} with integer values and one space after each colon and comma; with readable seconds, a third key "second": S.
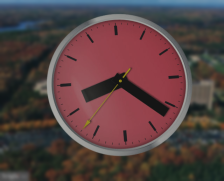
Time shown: {"hour": 8, "minute": 21, "second": 37}
